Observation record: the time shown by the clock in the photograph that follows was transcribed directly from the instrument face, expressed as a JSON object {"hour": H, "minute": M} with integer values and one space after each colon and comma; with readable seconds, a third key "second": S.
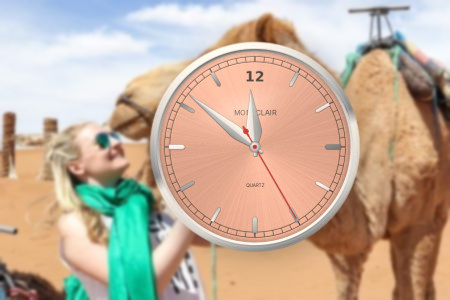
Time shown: {"hour": 11, "minute": 51, "second": 25}
